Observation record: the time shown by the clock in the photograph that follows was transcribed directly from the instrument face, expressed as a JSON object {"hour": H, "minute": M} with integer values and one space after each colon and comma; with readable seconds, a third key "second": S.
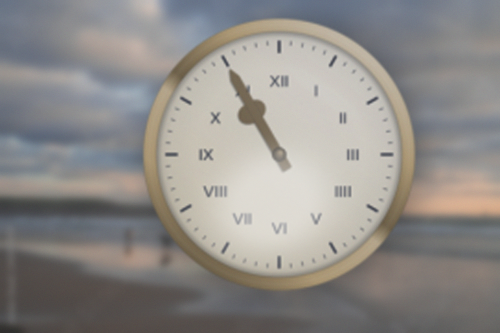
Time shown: {"hour": 10, "minute": 55}
